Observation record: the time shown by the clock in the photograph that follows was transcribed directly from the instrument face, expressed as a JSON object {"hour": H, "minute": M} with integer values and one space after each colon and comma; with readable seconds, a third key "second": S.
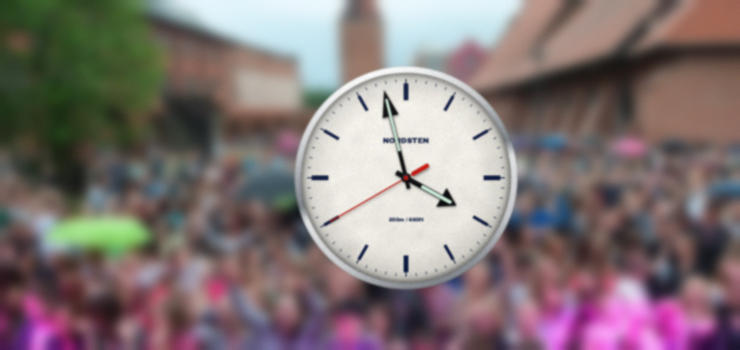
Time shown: {"hour": 3, "minute": 57, "second": 40}
